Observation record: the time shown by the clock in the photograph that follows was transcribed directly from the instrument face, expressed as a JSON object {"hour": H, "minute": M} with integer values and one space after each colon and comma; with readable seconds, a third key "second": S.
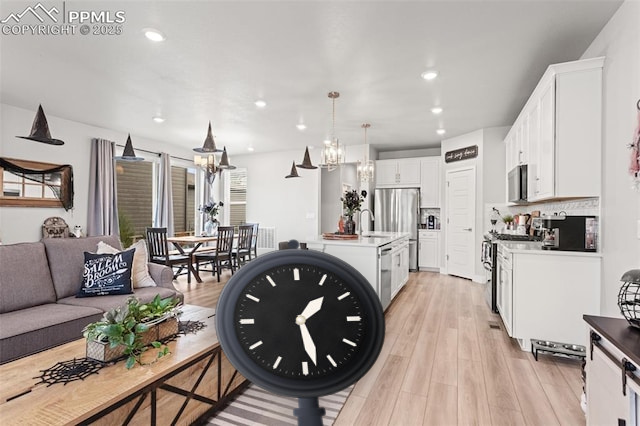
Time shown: {"hour": 1, "minute": 28}
